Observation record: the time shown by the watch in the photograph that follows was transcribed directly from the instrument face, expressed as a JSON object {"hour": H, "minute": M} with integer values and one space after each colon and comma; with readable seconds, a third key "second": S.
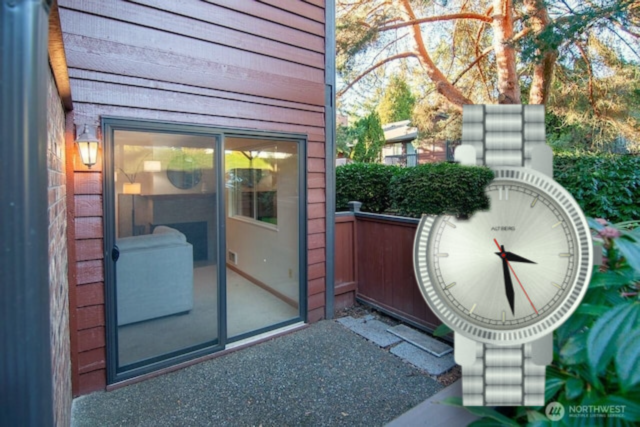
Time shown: {"hour": 3, "minute": 28, "second": 25}
